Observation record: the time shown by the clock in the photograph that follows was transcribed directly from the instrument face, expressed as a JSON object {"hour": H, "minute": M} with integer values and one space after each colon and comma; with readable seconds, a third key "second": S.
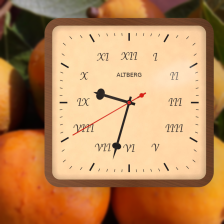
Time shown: {"hour": 9, "minute": 32, "second": 40}
